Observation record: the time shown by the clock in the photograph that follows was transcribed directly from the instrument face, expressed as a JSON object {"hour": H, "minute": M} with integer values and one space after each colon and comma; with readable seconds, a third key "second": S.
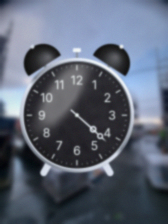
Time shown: {"hour": 4, "minute": 22}
